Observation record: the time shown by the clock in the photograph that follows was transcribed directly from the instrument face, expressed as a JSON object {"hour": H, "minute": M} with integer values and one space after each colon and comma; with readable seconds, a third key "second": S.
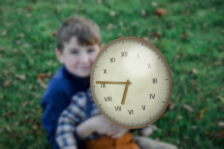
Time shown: {"hour": 6, "minute": 46}
